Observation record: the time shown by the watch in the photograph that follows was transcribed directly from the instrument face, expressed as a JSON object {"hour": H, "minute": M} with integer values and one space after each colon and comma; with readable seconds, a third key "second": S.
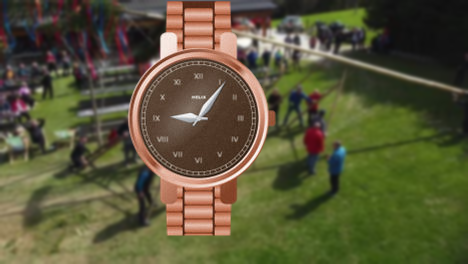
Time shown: {"hour": 9, "minute": 6}
